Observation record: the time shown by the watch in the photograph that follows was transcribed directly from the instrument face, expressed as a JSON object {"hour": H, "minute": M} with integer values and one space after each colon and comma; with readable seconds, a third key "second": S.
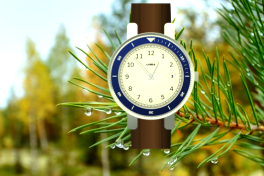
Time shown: {"hour": 12, "minute": 53}
